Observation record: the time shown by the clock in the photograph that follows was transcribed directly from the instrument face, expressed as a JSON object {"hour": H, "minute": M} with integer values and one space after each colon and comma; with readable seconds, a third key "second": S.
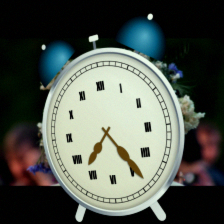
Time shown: {"hour": 7, "minute": 24}
